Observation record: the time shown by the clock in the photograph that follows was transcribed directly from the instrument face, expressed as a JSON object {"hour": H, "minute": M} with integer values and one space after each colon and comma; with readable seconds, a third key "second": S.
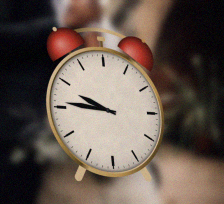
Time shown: {"hour": 9, "minute": 46}
